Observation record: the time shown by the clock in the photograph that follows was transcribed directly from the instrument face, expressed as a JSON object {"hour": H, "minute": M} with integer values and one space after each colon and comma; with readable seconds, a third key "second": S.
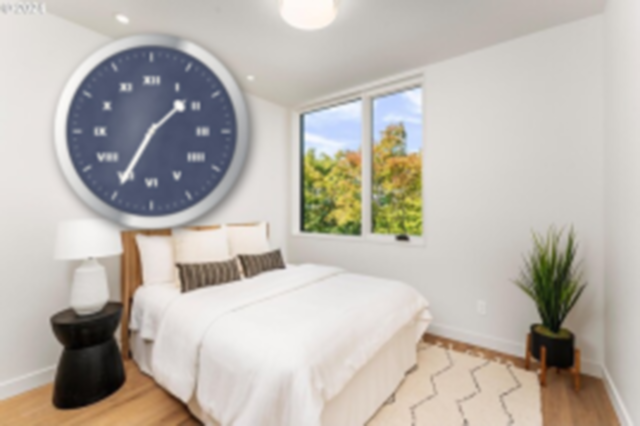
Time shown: {"hour": 1, "minute": 35}
